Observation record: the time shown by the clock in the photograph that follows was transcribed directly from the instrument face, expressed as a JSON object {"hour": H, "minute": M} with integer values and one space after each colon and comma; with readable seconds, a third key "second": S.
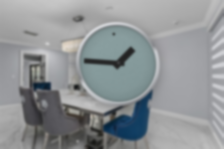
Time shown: {"hour": 1, "minute": 47}
